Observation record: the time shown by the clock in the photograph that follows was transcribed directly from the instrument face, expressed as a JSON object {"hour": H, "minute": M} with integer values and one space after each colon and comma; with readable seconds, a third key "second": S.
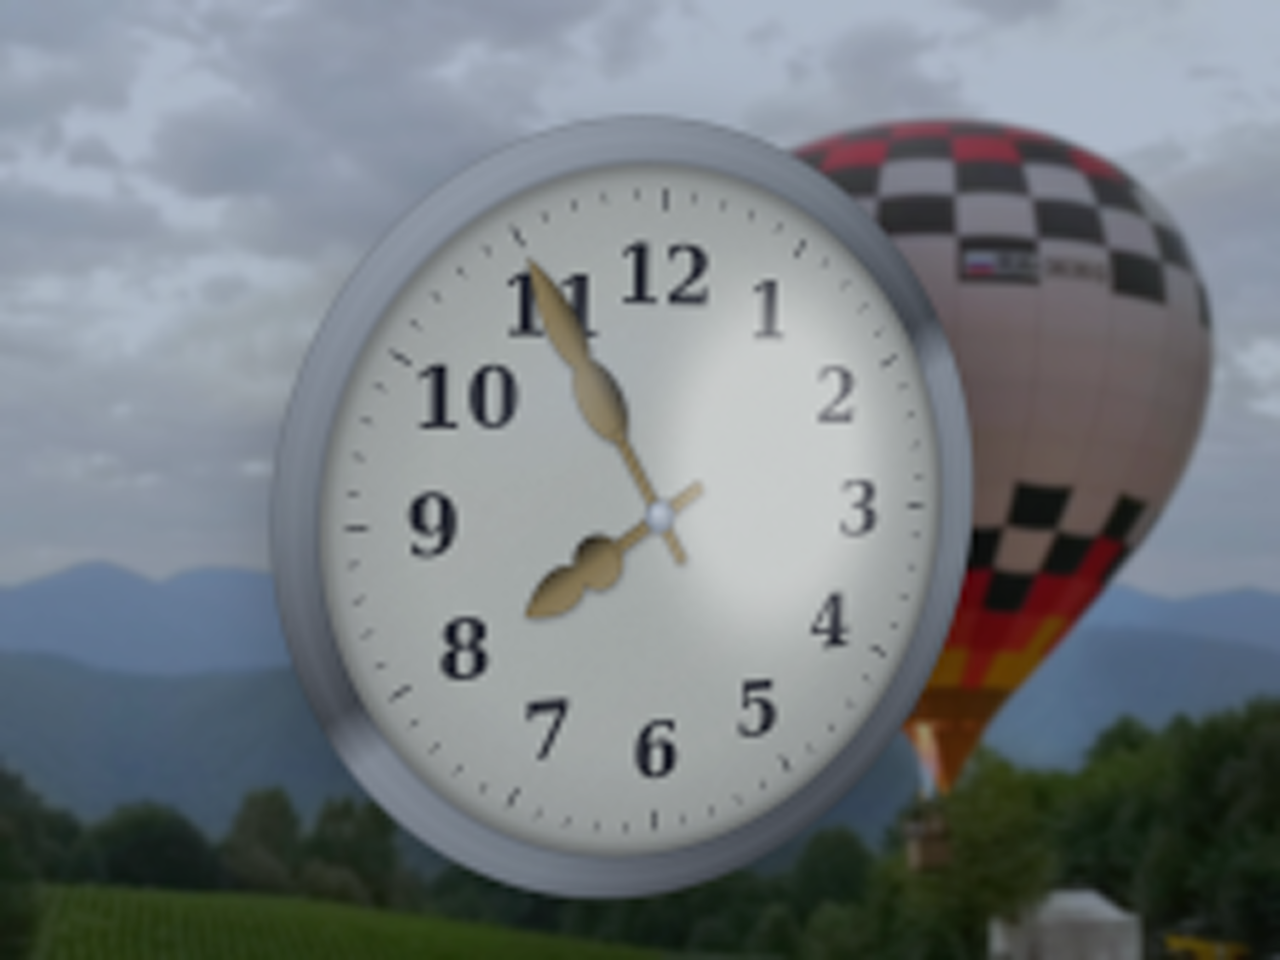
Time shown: {"hour": 7, "minute": 55}
